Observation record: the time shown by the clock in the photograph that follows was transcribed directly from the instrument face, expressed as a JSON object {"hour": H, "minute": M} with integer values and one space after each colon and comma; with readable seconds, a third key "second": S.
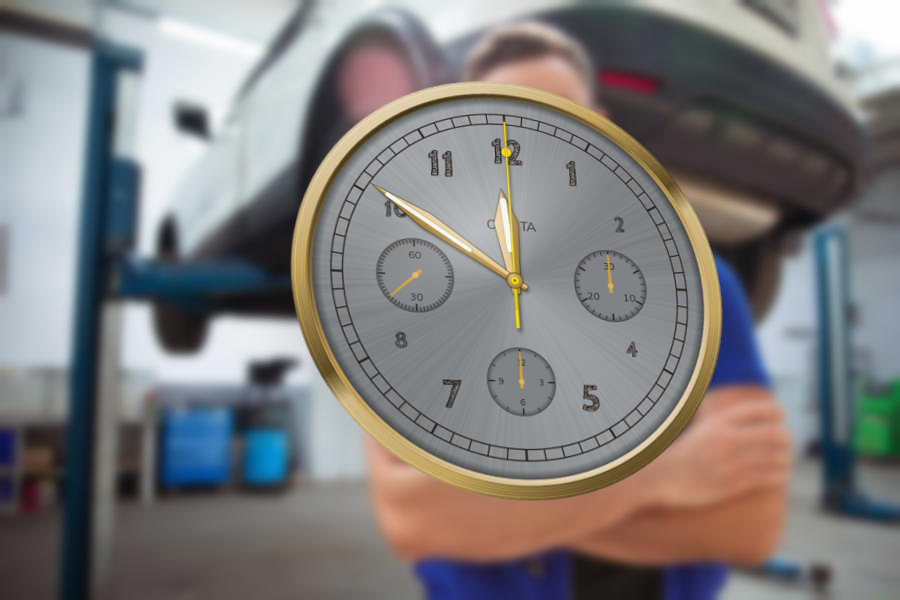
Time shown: {"hour": 11, "minute": 50, "second": 38}
